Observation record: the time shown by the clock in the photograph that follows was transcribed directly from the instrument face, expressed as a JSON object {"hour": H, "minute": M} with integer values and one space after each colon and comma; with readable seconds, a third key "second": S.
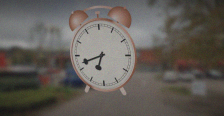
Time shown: {"hour": 6, "minute": 42}
